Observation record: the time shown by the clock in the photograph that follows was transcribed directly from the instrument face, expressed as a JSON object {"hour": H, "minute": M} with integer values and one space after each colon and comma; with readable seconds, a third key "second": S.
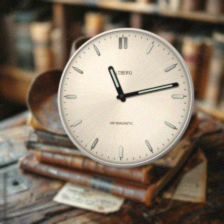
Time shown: {"hour": 11, "minute": 13}
